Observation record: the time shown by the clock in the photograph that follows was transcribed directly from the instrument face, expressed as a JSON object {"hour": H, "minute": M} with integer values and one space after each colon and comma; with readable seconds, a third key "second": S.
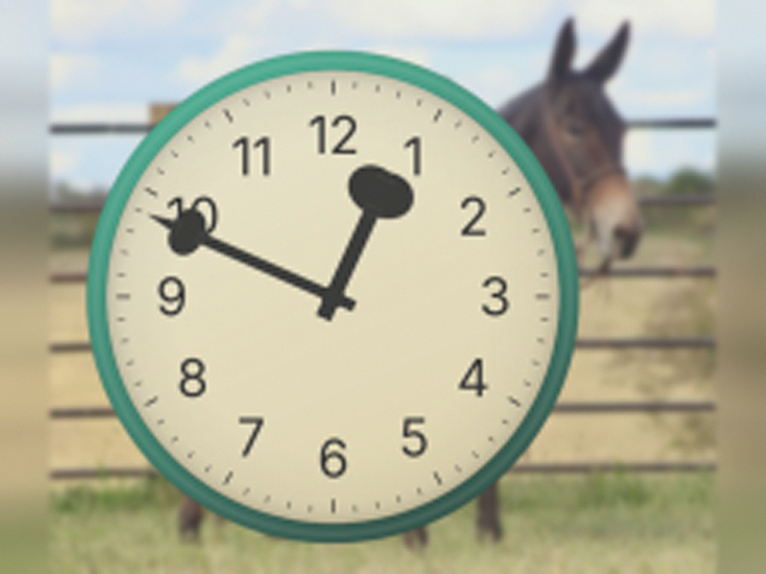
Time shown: {"hour": 12, "minute": 49}
